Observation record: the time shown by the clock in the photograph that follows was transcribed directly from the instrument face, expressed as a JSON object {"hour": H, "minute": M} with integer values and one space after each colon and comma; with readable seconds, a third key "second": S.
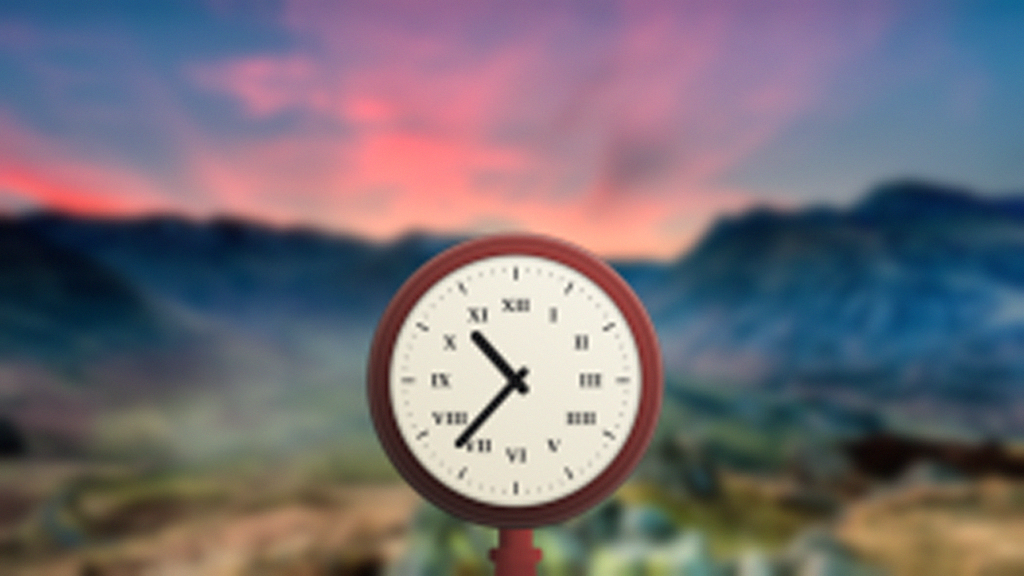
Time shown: {"hour": 10, "minute": 37}
